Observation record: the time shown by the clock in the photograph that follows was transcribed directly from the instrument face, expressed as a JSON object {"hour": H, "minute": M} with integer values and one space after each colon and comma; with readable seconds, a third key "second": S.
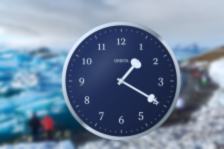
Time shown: {"hour": 1, "minute": 20}
